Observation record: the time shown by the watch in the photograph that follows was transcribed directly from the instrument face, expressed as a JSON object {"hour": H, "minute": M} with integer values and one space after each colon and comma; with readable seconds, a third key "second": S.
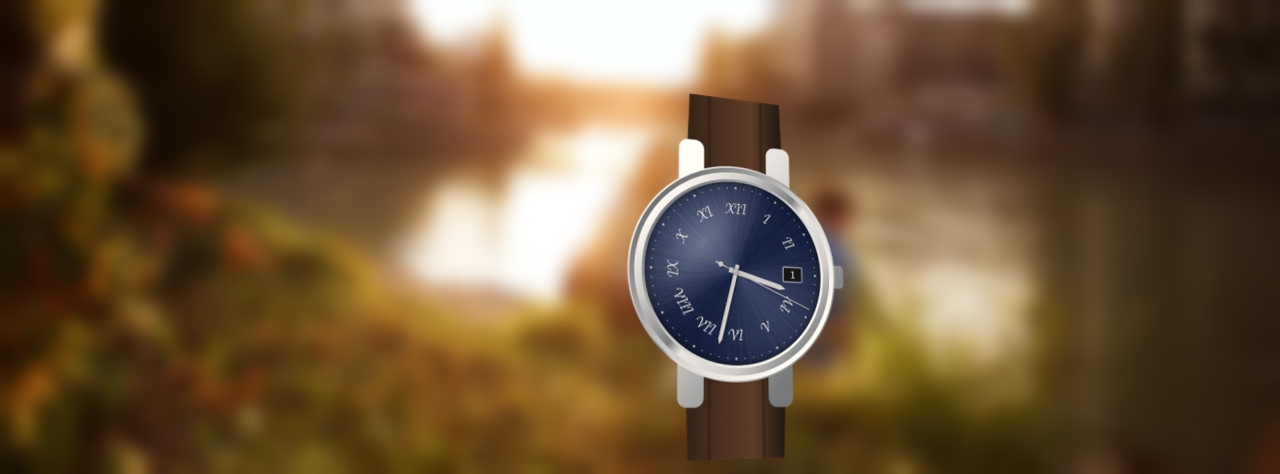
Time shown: {"hour": 3, "minute": 32, "second": 19}
